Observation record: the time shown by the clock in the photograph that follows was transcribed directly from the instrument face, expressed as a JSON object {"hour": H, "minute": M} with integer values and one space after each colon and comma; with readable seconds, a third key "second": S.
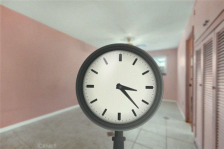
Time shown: {"hour": 3, "minute": 23}
